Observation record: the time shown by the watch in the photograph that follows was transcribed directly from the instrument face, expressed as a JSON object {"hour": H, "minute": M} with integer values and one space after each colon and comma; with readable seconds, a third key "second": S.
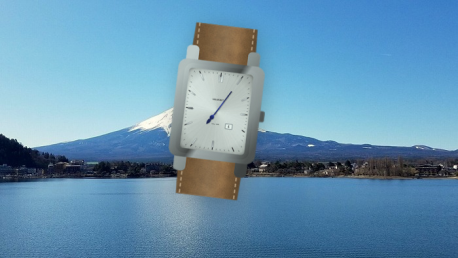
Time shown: {"hour": 7, "minute": 5}
